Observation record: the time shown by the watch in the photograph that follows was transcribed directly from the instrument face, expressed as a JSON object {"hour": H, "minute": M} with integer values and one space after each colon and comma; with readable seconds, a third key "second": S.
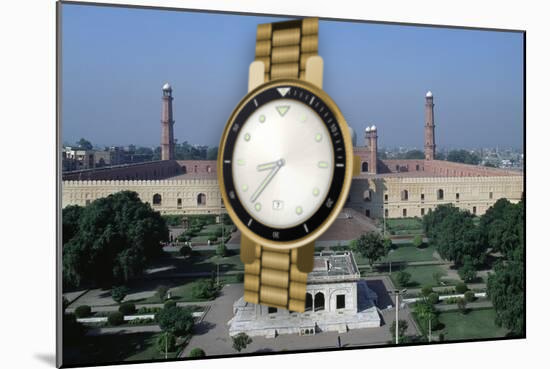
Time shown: {"hour": 8, "minute": 37}
